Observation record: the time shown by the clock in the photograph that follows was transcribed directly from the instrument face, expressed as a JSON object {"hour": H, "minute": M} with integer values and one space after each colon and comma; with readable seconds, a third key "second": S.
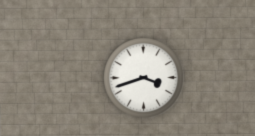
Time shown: {"hour": 3, "minute": 42}
